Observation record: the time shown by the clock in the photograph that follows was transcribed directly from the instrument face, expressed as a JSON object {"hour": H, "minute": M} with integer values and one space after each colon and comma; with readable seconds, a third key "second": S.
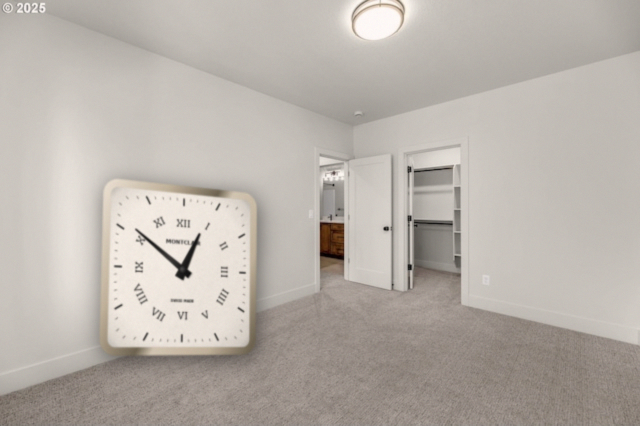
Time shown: {"hour": 12, "minute": 51}
